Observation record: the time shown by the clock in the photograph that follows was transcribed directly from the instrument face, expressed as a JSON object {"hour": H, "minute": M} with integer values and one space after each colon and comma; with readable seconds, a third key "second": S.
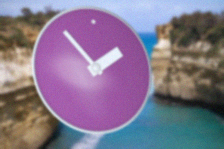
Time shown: {"hour": 1, "minute": 53}
